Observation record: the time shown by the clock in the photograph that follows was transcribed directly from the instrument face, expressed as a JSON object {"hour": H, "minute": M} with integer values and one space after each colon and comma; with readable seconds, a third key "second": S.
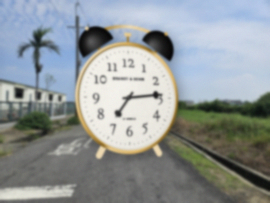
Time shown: {"hour": 7, "minute": 14}
